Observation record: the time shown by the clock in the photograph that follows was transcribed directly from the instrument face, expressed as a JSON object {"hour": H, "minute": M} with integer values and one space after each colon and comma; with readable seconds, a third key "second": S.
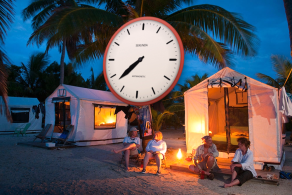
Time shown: {"hour": 7, "minute": 38}
